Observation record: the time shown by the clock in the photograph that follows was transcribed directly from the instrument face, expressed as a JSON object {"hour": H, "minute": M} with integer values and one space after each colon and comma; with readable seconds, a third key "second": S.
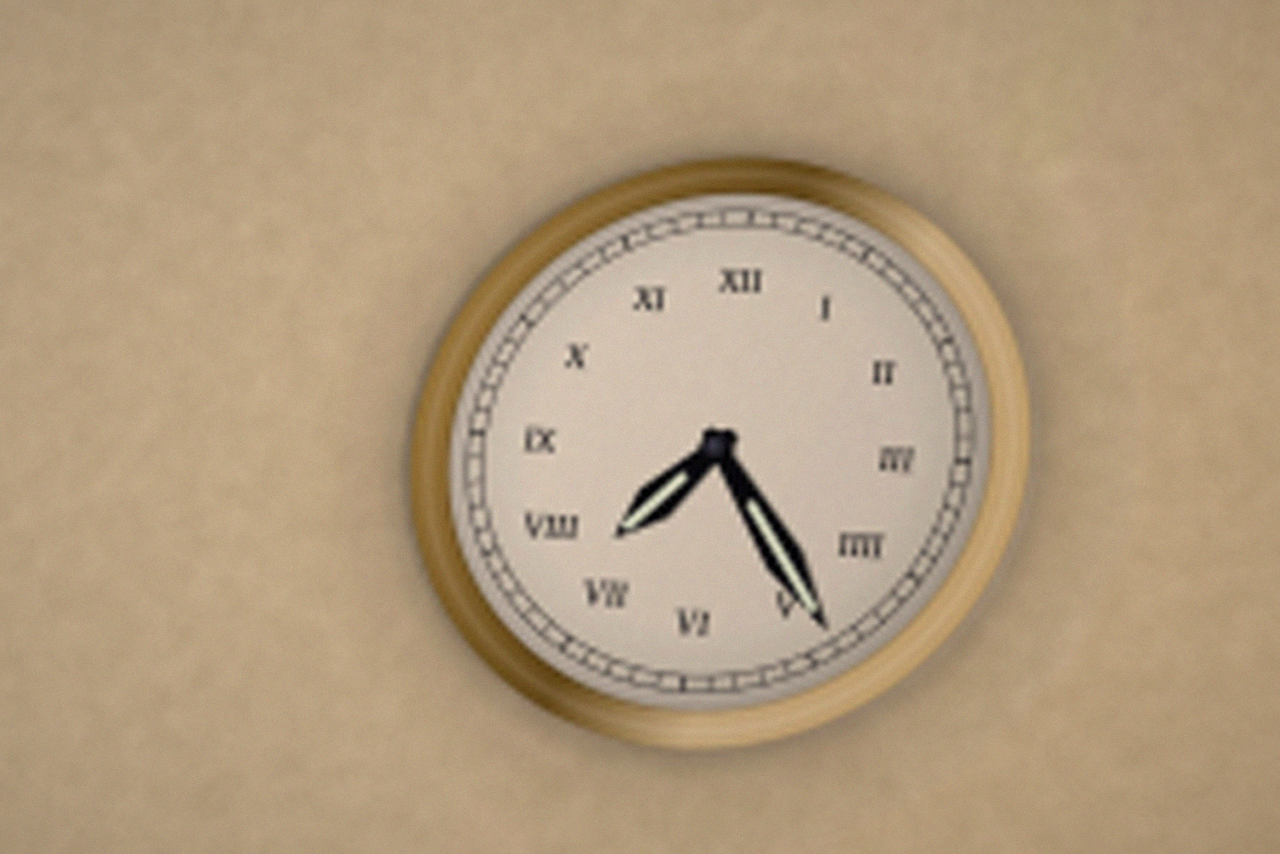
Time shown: {"hour": 7, "minute": 24}
